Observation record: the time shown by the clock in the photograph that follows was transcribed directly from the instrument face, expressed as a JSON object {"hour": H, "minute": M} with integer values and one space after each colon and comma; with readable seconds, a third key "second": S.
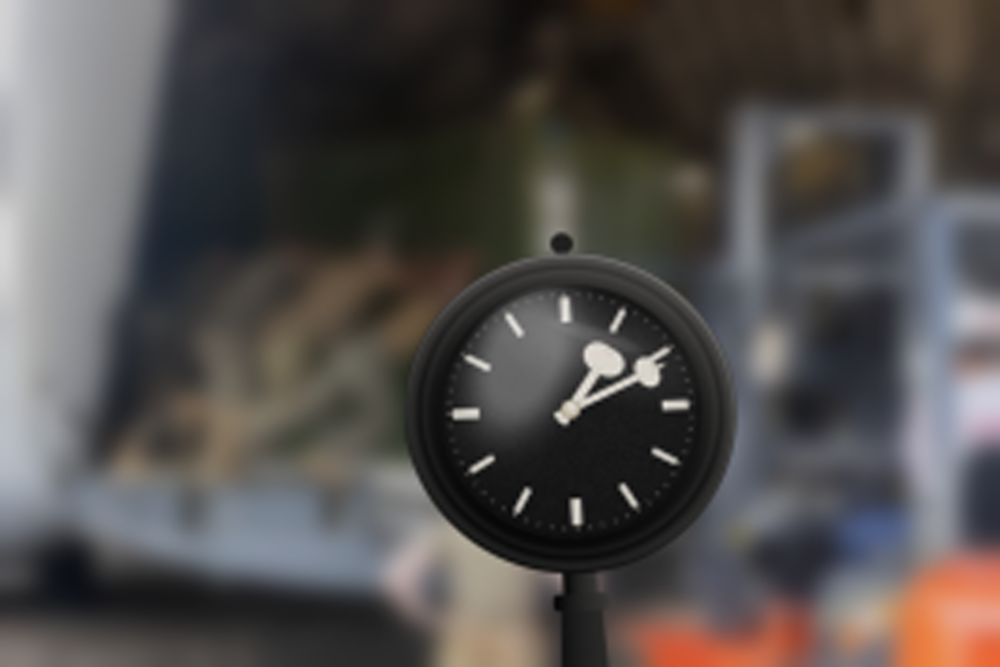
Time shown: {"hour": 1, "minute": 11}
